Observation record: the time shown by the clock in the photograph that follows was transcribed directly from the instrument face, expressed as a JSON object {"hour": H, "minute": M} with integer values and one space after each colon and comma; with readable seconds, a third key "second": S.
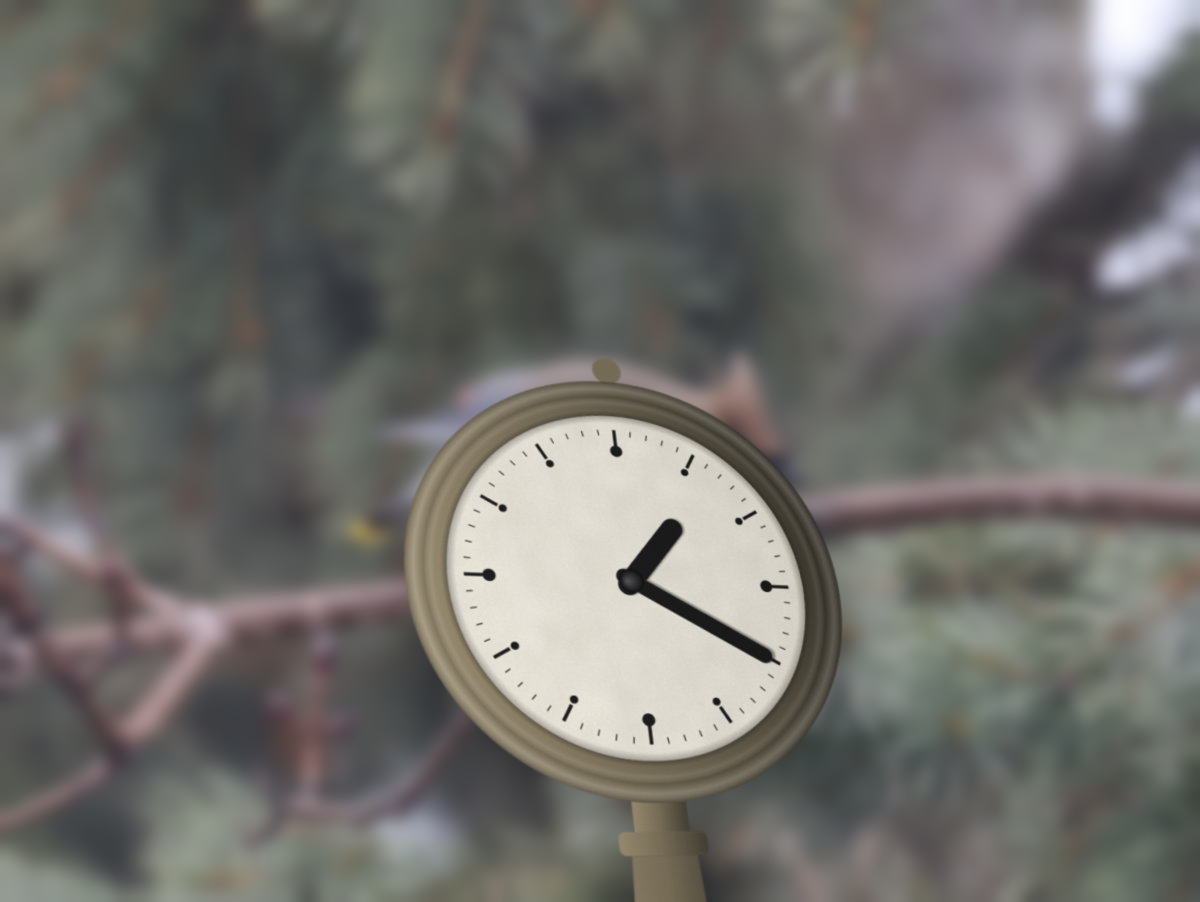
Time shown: {"hour": 1, "minute": 20}
